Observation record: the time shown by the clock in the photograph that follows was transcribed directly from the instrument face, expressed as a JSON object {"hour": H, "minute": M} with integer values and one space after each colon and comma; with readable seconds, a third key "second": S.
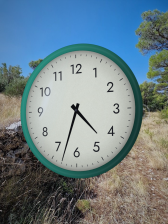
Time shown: {"hour": 4, "minute": 33}
